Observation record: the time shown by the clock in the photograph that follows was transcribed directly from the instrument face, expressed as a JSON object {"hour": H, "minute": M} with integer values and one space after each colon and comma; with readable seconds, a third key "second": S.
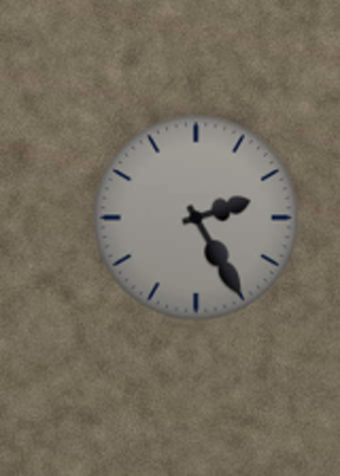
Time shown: {"hour": 2, "minute": 25}
